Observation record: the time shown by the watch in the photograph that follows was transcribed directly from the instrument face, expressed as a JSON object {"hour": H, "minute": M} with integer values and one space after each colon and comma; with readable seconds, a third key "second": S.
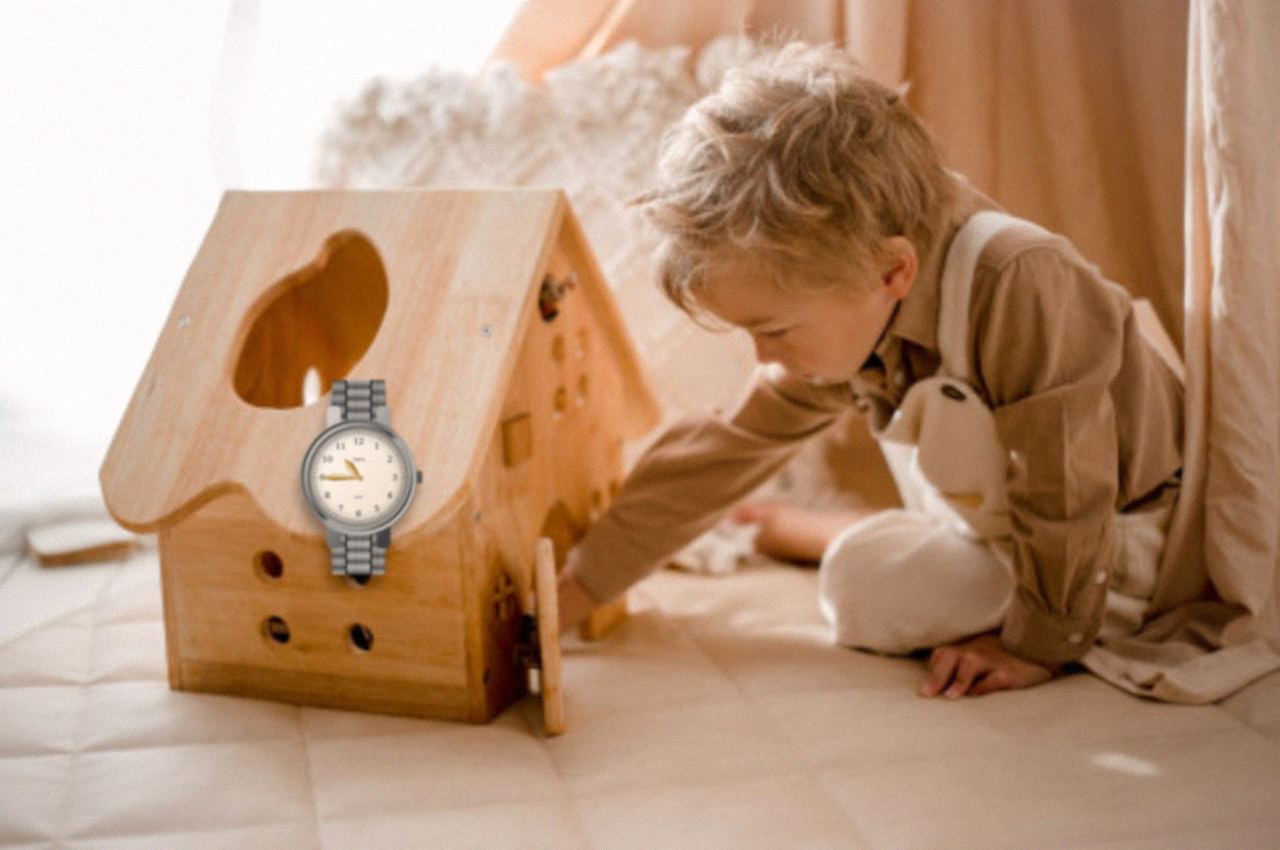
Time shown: {"hour": 10, "minute": 45}
